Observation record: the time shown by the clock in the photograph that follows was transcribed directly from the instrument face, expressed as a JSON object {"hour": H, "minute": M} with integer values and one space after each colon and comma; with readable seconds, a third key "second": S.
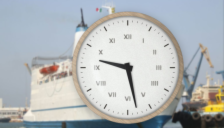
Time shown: {"hour": 9, "minute": 28}
